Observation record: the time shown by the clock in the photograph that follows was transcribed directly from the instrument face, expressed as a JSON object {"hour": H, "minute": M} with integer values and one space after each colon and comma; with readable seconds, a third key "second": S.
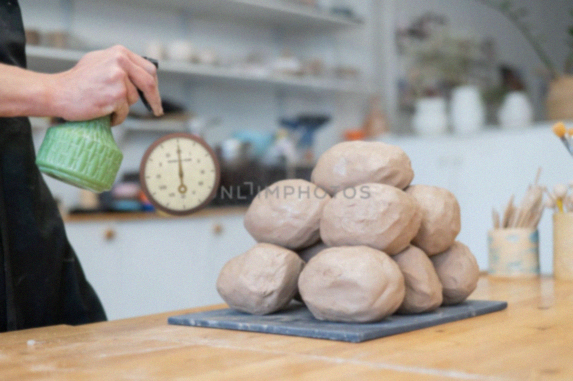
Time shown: {"hour": 6, "minute": 0}
